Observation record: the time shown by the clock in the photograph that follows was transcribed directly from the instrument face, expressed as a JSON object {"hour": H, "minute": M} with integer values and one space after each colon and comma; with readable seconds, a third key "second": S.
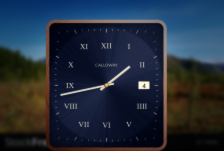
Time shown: {"hour": 1, "minute": 43}
